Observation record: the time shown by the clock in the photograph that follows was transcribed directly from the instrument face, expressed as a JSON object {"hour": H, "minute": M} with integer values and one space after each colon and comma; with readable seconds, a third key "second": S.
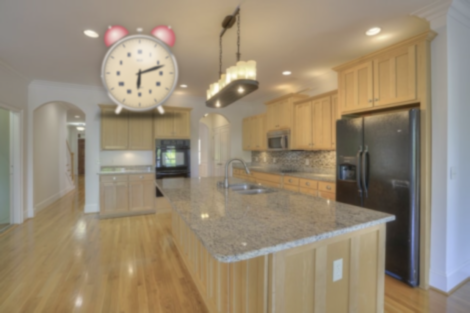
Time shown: {"hour": 6, "minute": 12}
